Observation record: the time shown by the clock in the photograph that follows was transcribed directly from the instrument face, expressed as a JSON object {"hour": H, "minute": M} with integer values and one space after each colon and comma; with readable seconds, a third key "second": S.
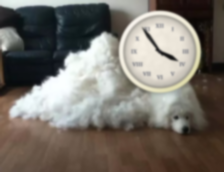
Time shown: {"hour": 3, "minute": 54}
